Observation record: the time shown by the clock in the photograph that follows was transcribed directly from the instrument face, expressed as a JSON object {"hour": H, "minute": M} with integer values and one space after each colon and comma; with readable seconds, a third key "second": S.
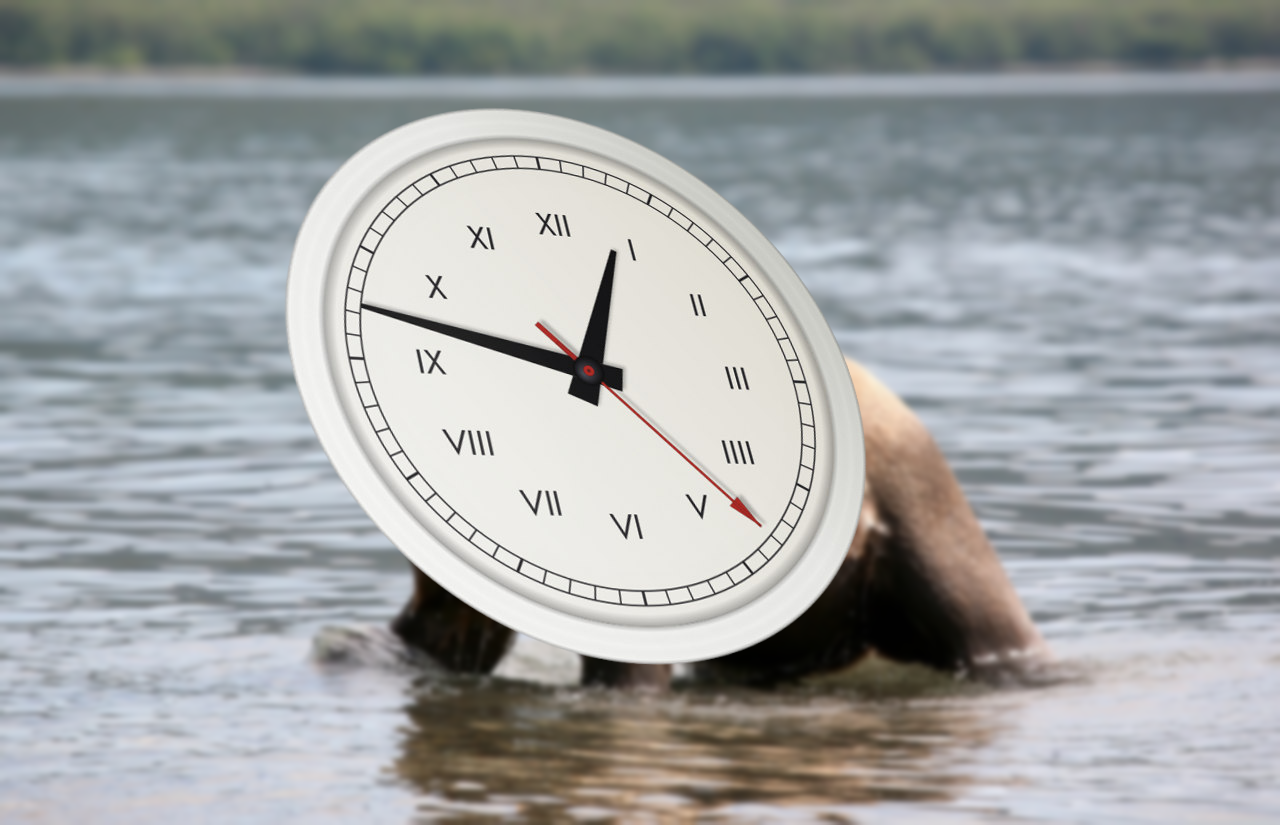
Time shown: {"hour": 12, "minute": 47, "second": 23}
